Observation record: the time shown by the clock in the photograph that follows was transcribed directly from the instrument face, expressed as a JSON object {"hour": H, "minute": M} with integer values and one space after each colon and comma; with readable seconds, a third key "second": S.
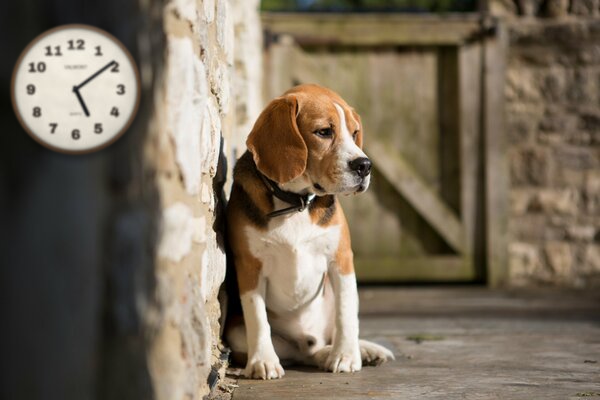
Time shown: {"hour": 5, "minute": 9}
